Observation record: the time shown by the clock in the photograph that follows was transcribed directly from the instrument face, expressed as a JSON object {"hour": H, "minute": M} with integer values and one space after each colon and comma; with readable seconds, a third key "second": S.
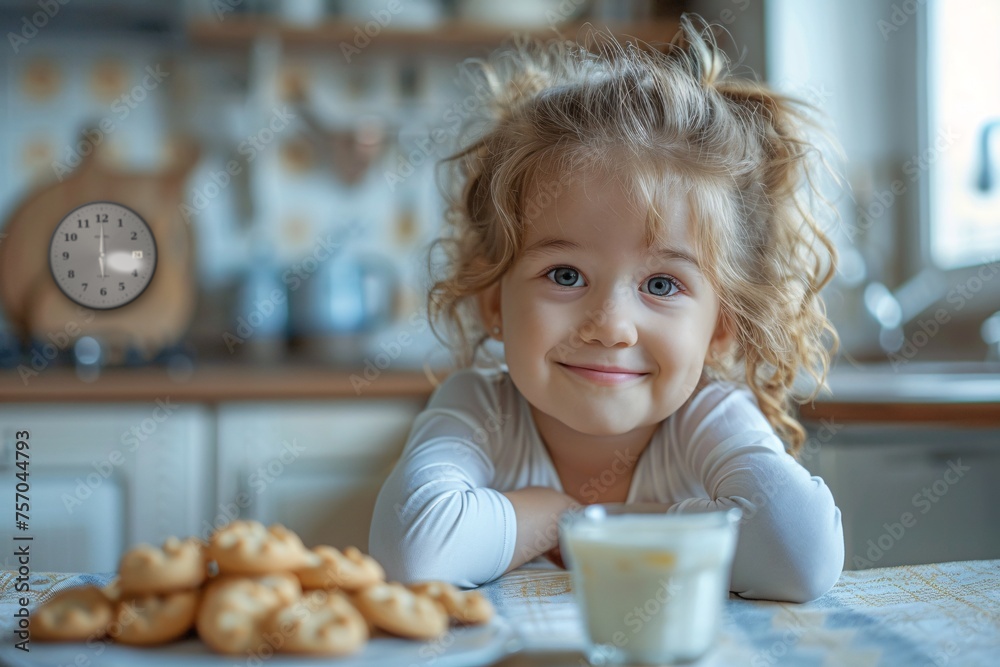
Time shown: {"hour": 6, "minute": 0}
